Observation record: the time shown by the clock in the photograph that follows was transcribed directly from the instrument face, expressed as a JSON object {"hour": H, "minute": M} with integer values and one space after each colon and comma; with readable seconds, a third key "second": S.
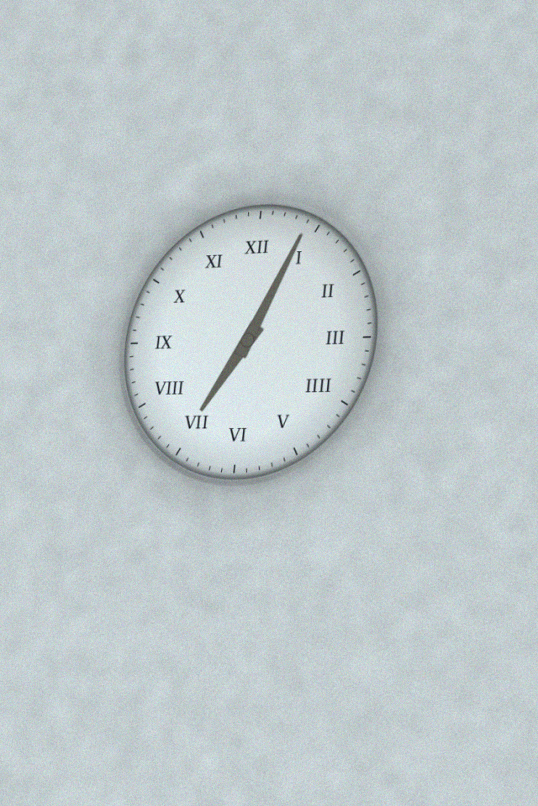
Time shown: {"hour": 7, "minute": 4}
